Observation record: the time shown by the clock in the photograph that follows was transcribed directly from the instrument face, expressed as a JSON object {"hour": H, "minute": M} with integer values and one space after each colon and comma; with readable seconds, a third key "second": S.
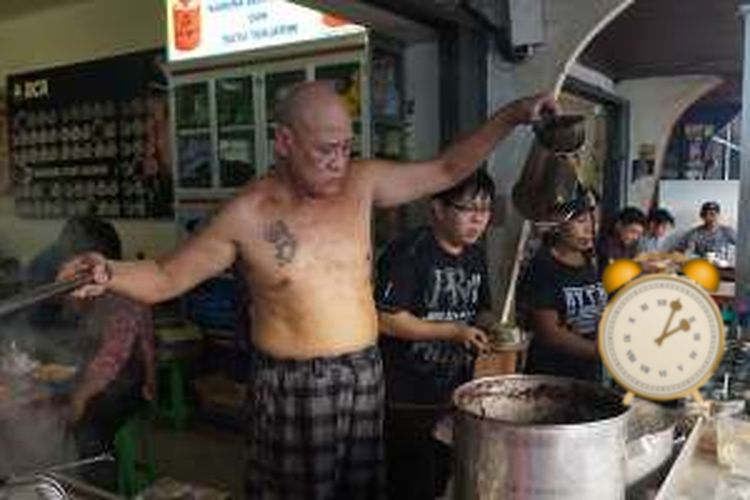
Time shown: {"hour": 2, "minute": 4}
